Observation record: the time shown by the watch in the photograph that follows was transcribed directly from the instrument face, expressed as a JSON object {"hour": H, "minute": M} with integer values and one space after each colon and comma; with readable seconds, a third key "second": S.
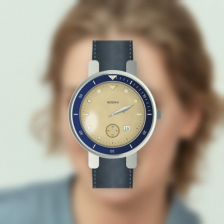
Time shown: {"hour": 2, "minute": 11}
